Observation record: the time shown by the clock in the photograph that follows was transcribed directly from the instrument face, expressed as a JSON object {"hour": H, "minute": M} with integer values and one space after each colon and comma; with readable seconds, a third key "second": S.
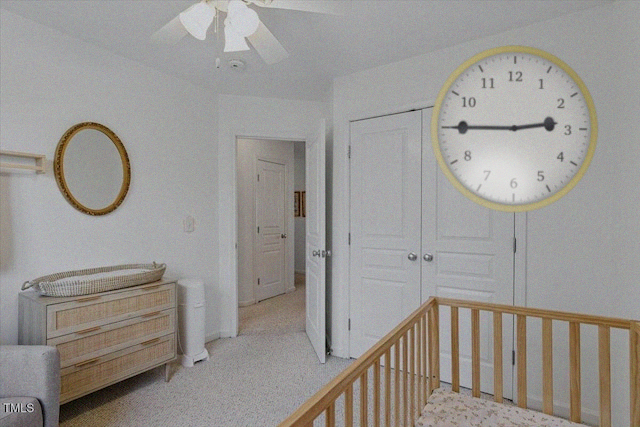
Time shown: {"hour": 2, "minute": 45}
